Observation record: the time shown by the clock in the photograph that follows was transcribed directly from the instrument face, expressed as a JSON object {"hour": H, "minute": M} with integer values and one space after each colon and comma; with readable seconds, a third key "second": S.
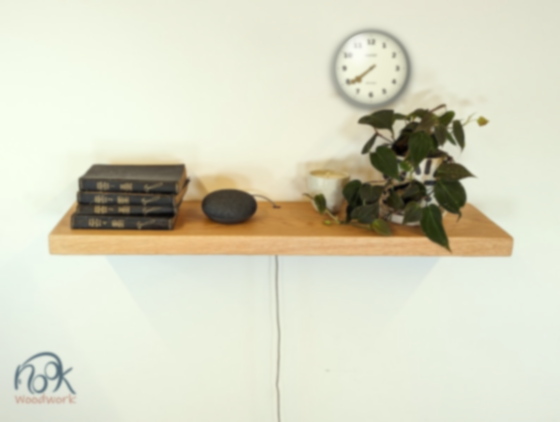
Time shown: {"hour": 7, "minute": 39}
